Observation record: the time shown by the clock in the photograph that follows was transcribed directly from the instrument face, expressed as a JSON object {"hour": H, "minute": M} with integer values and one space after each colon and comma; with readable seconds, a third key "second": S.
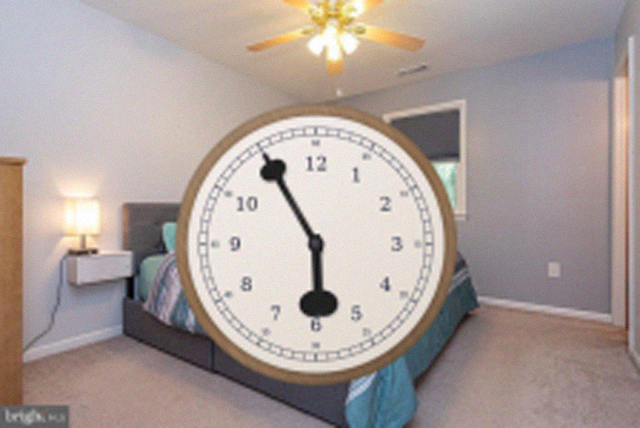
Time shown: {"hour": 5, "minute": 55}
